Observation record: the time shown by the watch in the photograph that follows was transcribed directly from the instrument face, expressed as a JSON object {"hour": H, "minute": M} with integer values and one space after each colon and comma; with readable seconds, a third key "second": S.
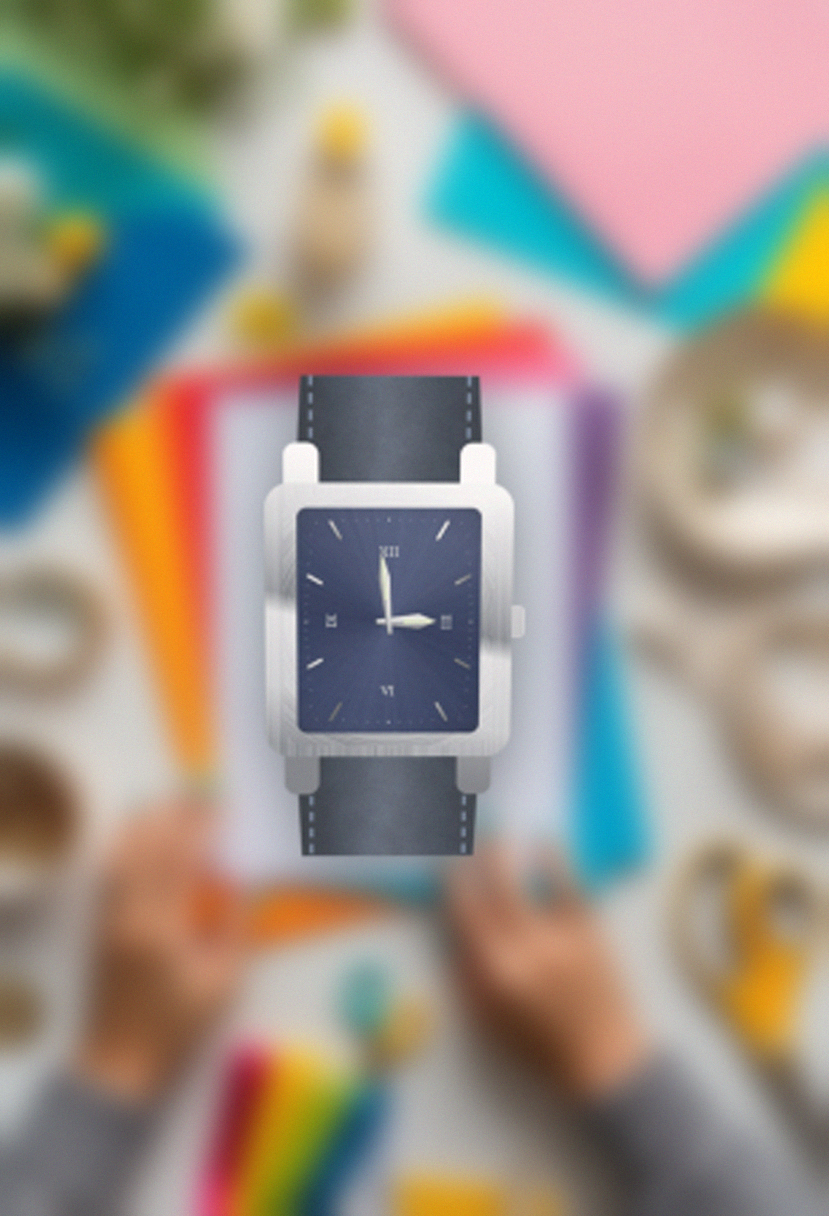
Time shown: {"hour": 2, "minute": 59}
